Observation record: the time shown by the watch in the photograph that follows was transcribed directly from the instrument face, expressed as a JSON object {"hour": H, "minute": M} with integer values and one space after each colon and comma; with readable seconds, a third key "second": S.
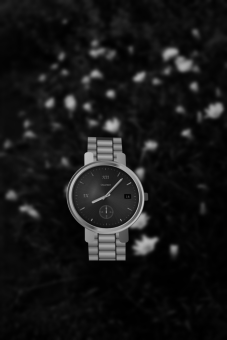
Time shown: {"hour": 8, "minute": 7}
